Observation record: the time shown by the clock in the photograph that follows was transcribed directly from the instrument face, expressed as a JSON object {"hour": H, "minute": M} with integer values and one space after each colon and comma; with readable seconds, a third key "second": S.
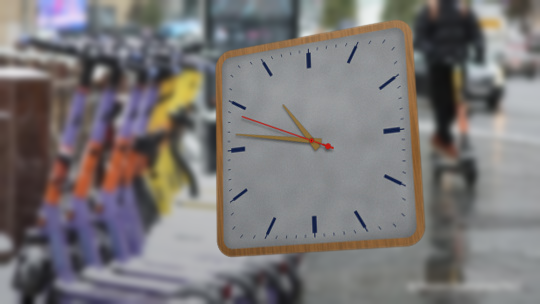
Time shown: {"hour": 10, "minute": 46, "second": 49}
